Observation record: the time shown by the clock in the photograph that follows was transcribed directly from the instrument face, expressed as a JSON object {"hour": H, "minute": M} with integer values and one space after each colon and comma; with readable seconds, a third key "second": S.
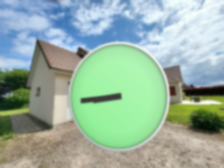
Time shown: {"hour": 8, "minute": 44}
